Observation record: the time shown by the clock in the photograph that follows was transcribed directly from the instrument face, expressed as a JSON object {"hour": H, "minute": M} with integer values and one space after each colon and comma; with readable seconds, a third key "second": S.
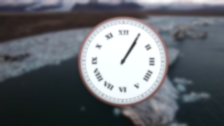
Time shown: {"hour": 1, "minute": 5}
